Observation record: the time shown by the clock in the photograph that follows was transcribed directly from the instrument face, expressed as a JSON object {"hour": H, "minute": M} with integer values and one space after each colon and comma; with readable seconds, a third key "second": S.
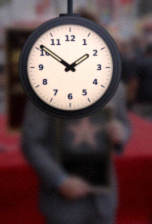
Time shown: {"hour": 1, "minute": 51}
